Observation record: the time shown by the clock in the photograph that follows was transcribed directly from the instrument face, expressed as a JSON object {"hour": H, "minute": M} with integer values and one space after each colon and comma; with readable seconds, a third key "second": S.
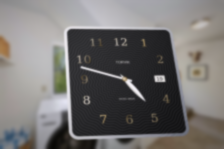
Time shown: {"hour": 4, "minute": 48}
